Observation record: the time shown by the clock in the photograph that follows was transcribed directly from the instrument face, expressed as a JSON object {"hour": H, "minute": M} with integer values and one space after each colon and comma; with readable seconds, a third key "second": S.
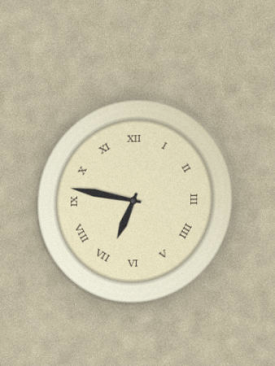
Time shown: {"hour": 6, "minute": 47}
